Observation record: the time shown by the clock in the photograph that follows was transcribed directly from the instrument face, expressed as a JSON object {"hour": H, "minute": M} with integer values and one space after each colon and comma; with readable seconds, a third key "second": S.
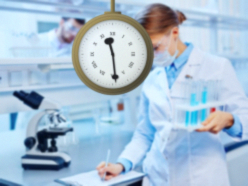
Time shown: {"hour": 11, "minute": 29}
